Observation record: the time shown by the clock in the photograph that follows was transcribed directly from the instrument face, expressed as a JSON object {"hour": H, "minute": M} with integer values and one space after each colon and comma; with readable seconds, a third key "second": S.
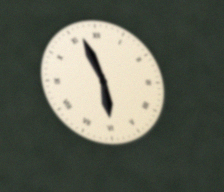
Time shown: {"hour": 5, "minute": 57}
